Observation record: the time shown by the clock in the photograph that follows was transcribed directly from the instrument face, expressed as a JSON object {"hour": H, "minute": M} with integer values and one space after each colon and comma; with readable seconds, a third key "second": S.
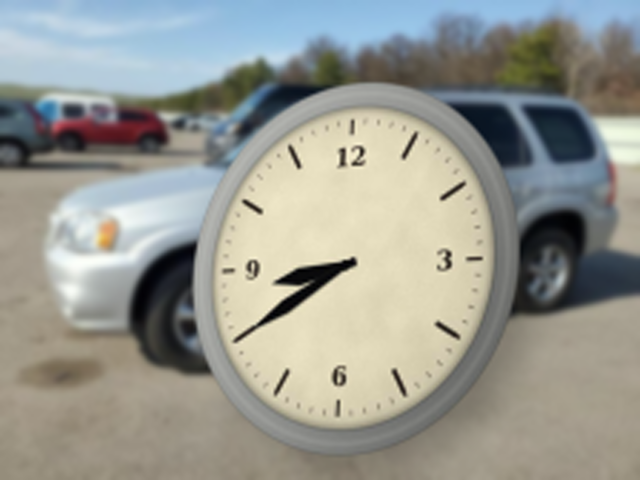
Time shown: {"hour": 8, "minute": 40}
